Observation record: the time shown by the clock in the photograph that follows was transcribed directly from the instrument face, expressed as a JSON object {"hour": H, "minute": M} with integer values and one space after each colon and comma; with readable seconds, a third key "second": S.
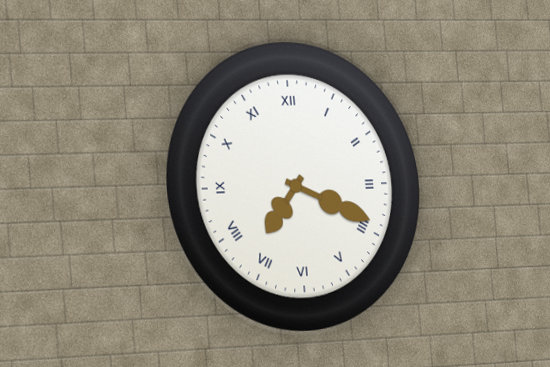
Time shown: {"hour": 7, "minute": 19}
